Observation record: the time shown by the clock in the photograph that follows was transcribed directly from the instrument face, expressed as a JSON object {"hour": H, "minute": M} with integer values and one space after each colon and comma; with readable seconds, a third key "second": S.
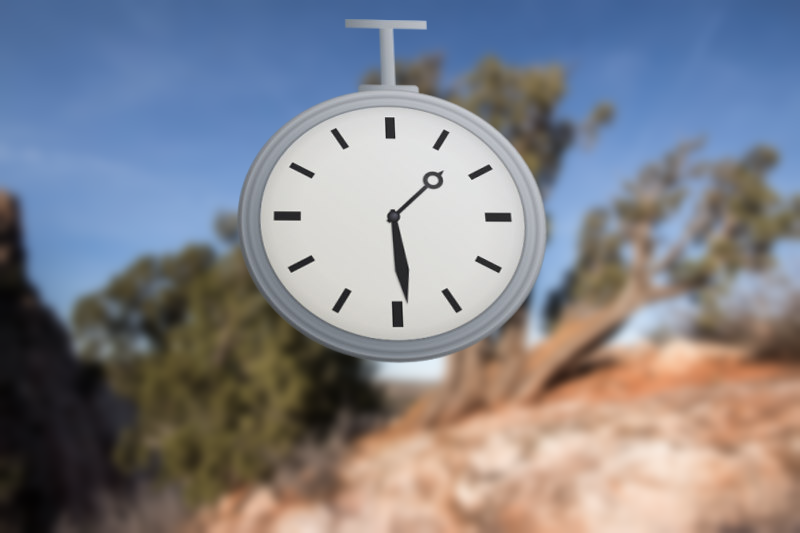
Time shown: {"hour": 1, "minute": 29}
